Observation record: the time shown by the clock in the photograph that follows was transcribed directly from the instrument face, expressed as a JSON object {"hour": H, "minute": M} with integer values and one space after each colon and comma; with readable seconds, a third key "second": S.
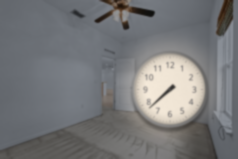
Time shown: {"hour": 7, "minute": 38}
